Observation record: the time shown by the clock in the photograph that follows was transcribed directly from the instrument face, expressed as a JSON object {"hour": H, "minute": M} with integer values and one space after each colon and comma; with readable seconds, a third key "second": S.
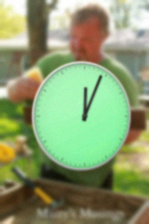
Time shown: {"hour": 12, "minute": 4}
